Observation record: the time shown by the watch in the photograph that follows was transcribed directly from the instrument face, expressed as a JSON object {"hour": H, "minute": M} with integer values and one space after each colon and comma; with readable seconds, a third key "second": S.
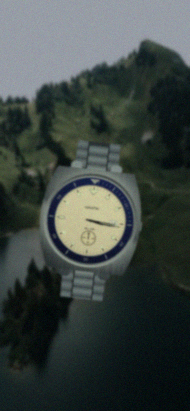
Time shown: {"hour": 3, "minute": 16}
